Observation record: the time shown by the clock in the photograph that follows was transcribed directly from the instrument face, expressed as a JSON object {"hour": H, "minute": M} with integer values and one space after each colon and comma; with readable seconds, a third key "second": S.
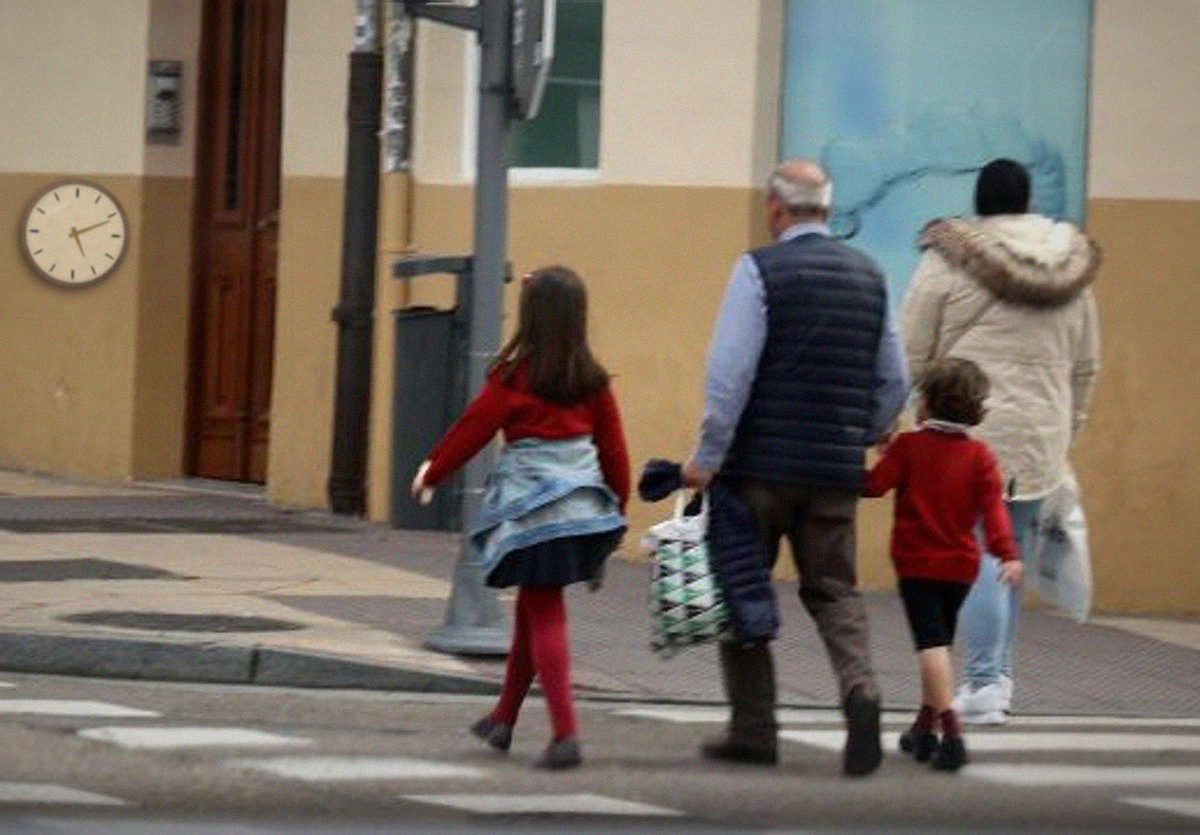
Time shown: {"hour": 5, "minute": 11}
